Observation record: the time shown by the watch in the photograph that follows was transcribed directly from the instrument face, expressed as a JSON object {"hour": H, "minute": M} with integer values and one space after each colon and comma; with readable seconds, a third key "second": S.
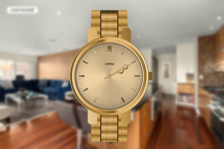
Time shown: {"hour": 2, "minute": 10}
